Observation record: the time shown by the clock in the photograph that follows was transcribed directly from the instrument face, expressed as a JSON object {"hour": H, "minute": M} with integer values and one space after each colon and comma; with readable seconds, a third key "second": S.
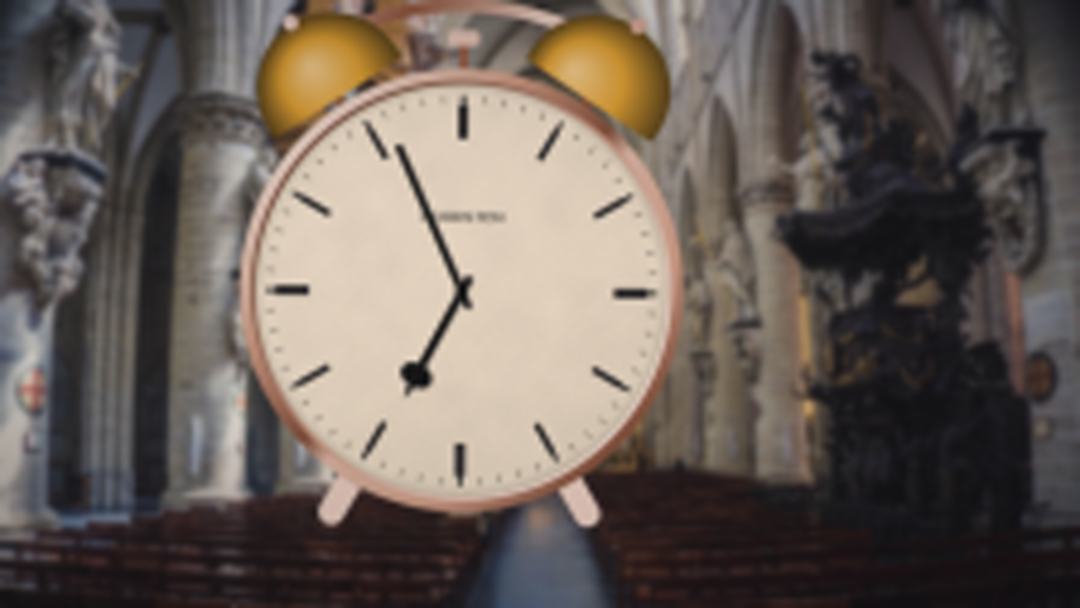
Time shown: {"hour": 6, "minute": 56}
